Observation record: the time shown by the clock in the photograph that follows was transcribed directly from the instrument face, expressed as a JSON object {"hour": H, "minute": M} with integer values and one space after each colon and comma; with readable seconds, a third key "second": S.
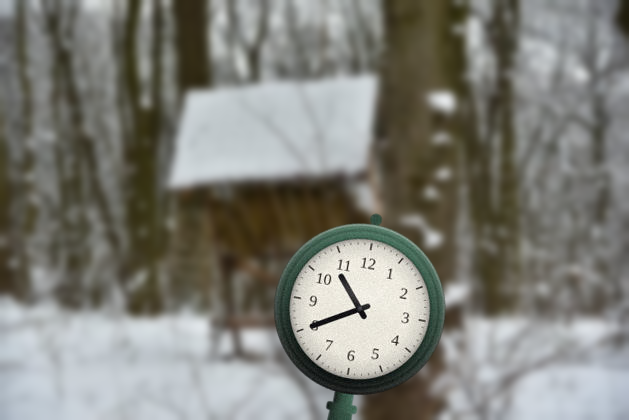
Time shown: {"hour": 10, "minute": 40}
